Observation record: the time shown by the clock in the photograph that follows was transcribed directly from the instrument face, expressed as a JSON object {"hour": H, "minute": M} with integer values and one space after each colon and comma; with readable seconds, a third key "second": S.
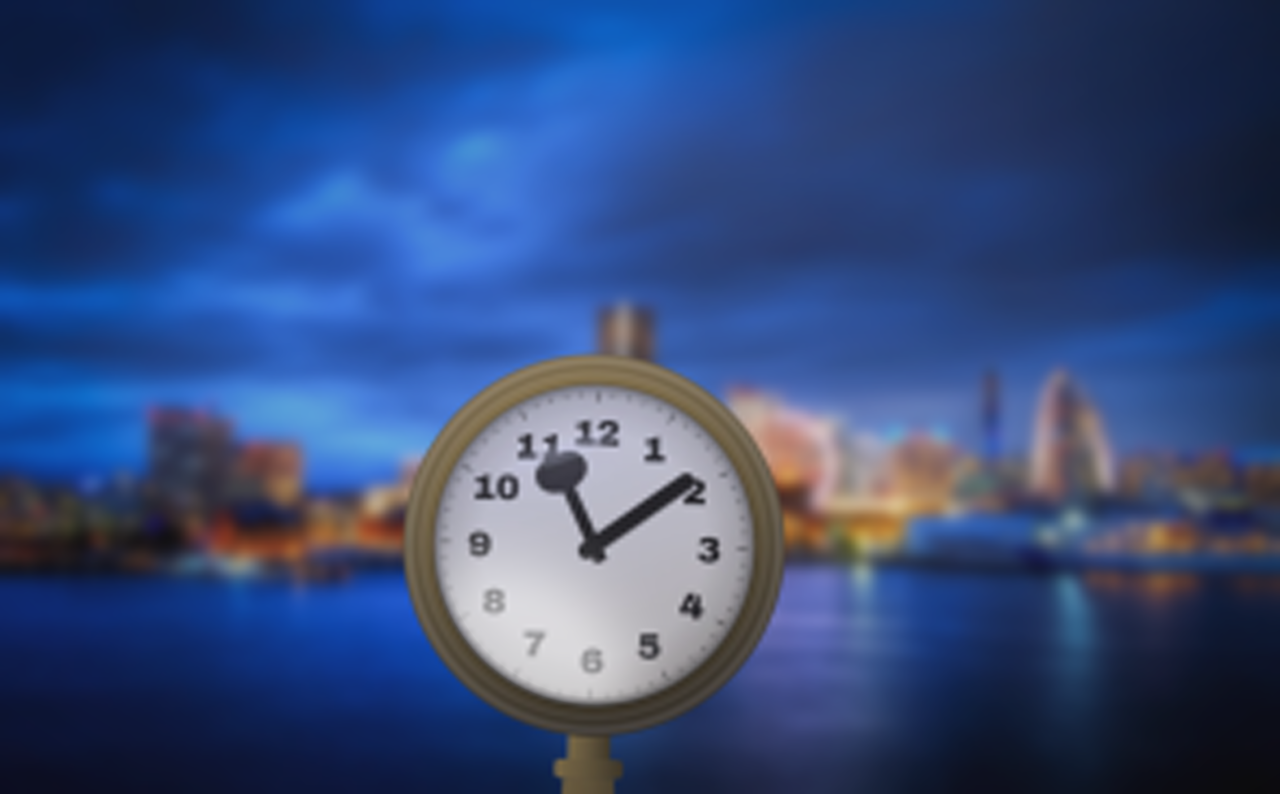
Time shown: {"hour": 11, "minute": 9}
